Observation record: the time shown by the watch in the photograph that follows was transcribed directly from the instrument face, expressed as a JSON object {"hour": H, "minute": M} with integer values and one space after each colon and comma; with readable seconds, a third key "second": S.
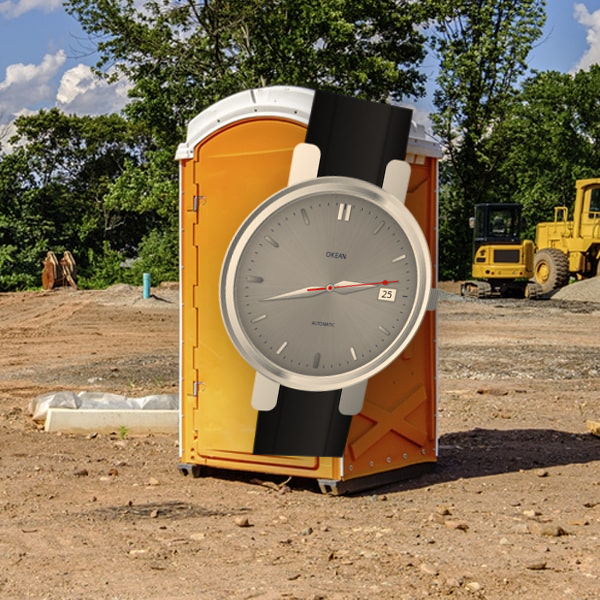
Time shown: {"hour": 2, "minute": 42, "second": 13}
